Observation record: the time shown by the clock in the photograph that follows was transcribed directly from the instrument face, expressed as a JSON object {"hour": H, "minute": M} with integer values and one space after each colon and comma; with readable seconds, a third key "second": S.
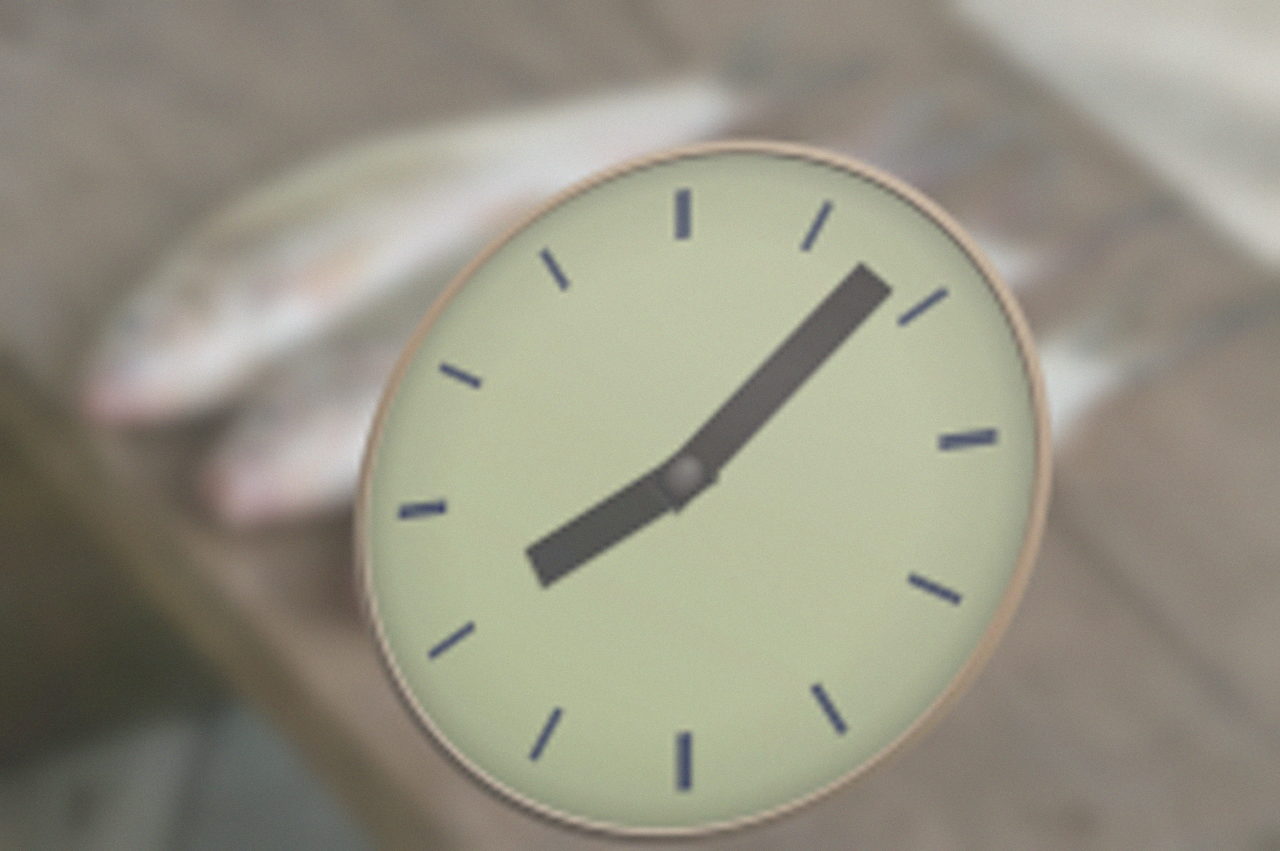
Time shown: {"hour": 8, "minute": 8}
